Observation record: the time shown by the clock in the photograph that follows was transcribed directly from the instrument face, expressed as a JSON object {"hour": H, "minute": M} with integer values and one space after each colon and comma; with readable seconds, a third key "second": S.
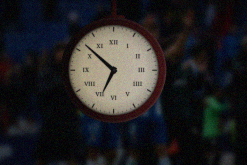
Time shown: {"hour": 6, "minute": 52}
